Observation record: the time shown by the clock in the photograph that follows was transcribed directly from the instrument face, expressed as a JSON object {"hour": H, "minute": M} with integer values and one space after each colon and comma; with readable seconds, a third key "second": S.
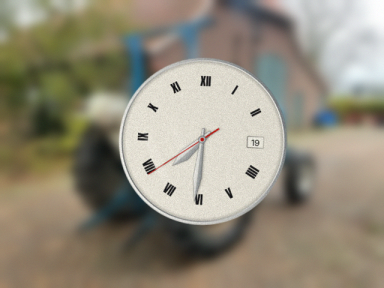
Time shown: {"hour": 7, "minute": 30, "second": 39}
